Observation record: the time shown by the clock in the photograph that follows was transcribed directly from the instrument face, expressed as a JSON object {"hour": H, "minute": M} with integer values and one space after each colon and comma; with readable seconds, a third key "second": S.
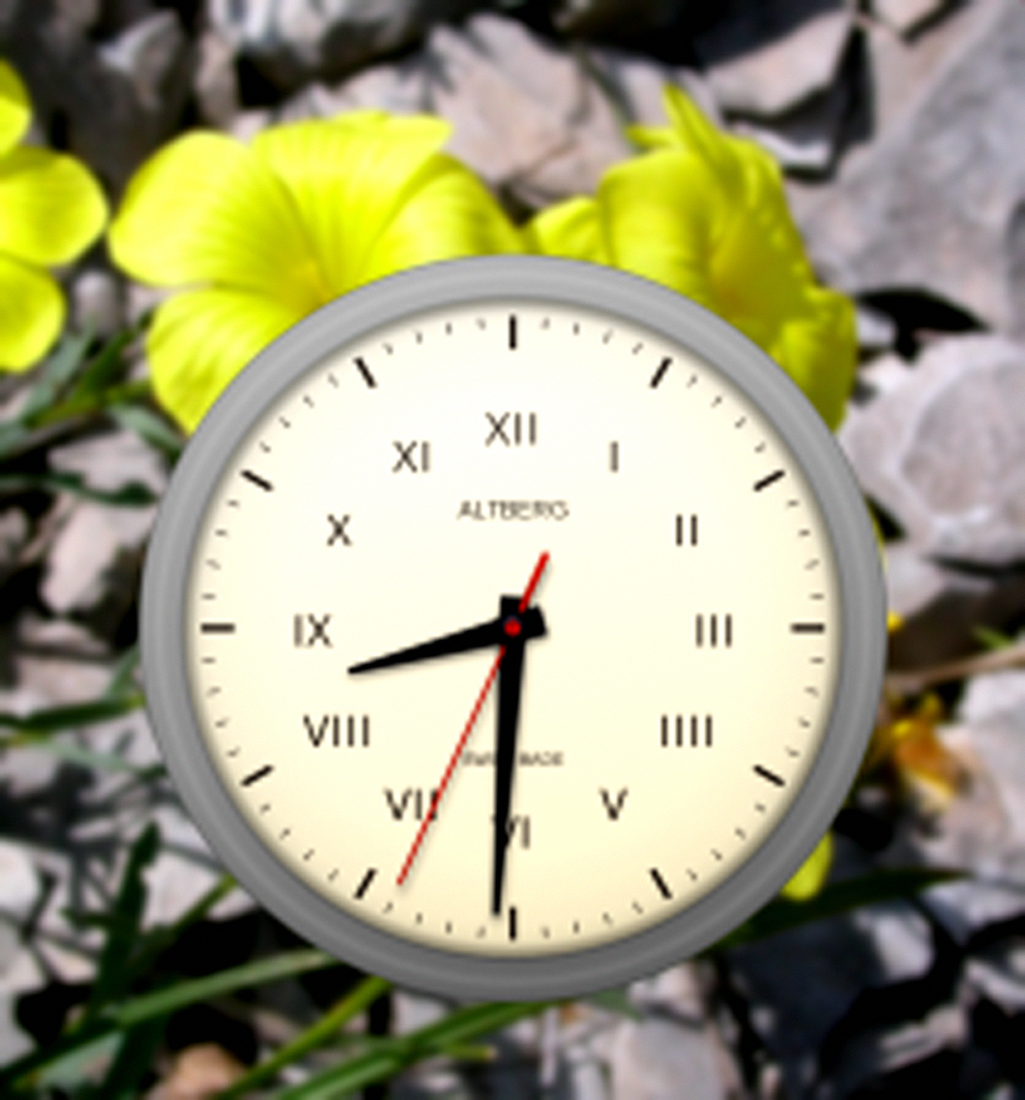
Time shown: {"hour": 8, "minute": 30, "second": 34}
